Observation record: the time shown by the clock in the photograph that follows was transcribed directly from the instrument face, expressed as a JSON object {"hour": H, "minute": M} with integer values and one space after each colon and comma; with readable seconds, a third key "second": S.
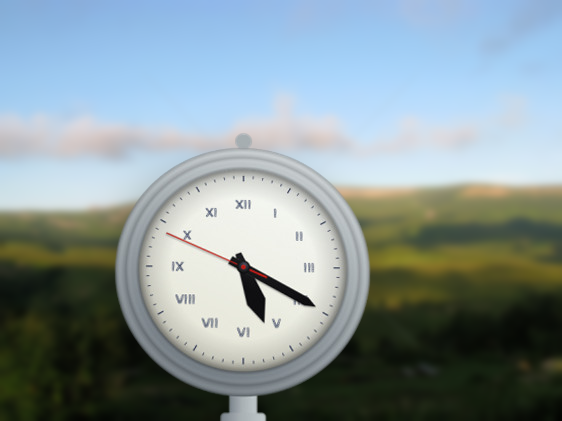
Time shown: {"hour": 5, "minute": 19, "second": 49}
